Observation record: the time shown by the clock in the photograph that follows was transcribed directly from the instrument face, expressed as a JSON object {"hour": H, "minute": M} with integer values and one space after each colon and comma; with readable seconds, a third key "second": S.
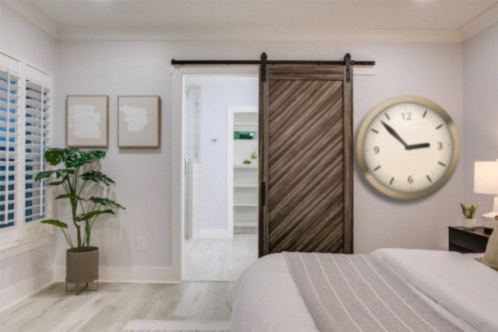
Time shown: {"hour": 2, "minute": 53}
